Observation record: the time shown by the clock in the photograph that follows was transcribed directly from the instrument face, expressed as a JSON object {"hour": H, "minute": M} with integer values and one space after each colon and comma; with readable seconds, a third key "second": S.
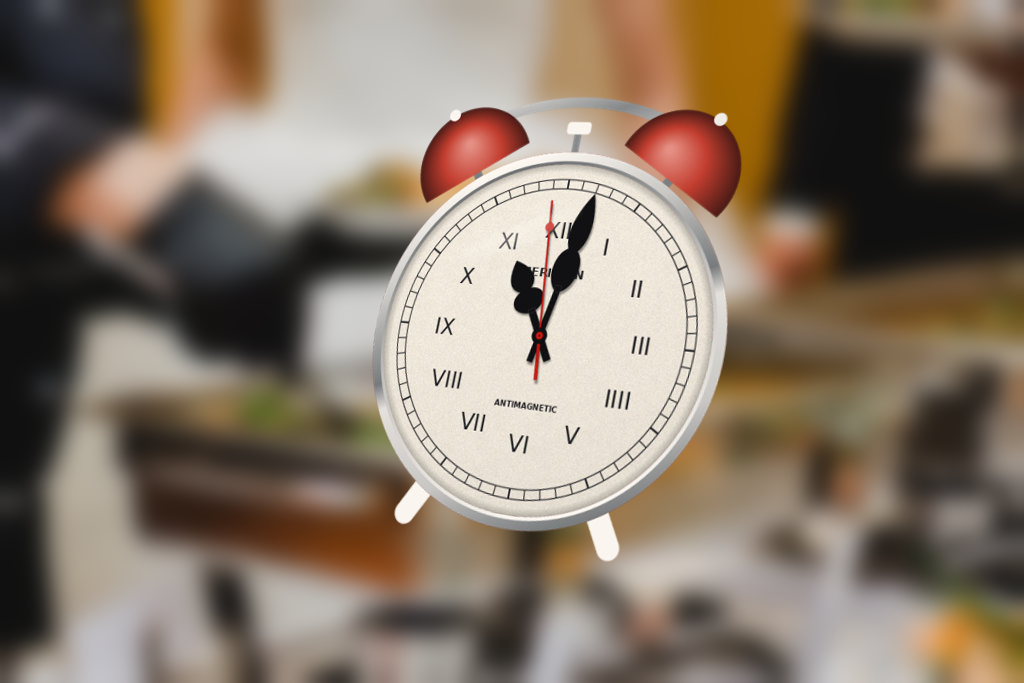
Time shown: {"hour": 11, "minute": 1, "second": 59}
